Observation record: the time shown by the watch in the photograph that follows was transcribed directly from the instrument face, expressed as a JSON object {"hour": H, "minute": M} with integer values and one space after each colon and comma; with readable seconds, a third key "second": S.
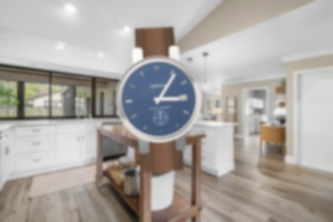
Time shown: {"hour": 3, "minute": 6}
